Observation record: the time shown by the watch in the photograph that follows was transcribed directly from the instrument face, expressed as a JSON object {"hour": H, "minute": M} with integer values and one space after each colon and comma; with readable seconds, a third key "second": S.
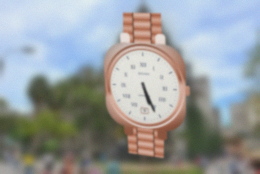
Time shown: {"hour": 5, "minute": 26}
